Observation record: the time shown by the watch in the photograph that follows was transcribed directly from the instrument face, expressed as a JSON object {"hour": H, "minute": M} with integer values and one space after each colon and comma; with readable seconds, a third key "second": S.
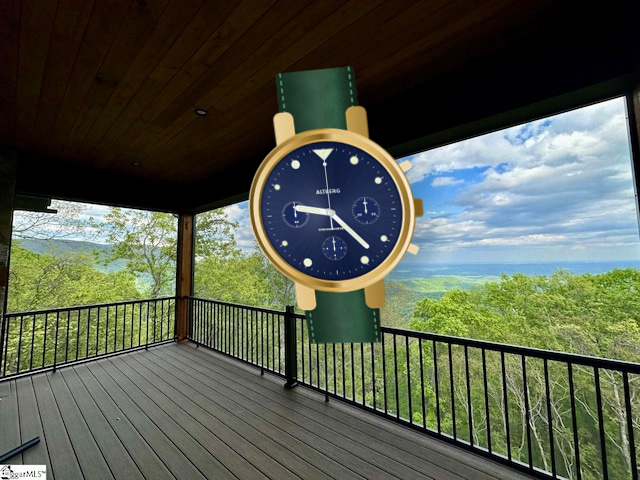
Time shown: {"hour": 9, "minute": 23}
